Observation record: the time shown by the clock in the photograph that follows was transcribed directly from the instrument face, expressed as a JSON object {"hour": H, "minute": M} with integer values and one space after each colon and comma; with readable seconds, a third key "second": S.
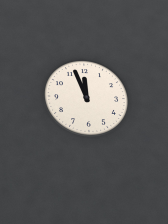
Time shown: {"hour": 11, "minute": 57}
